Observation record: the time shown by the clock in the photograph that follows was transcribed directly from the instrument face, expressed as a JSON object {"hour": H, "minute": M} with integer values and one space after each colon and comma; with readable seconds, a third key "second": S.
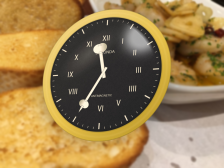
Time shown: {"hour": 11, "minute": 35}
